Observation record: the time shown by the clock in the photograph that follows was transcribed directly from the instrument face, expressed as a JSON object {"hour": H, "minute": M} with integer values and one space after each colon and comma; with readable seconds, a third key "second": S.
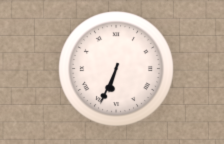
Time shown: {"hour": 6, "minute": 34}
